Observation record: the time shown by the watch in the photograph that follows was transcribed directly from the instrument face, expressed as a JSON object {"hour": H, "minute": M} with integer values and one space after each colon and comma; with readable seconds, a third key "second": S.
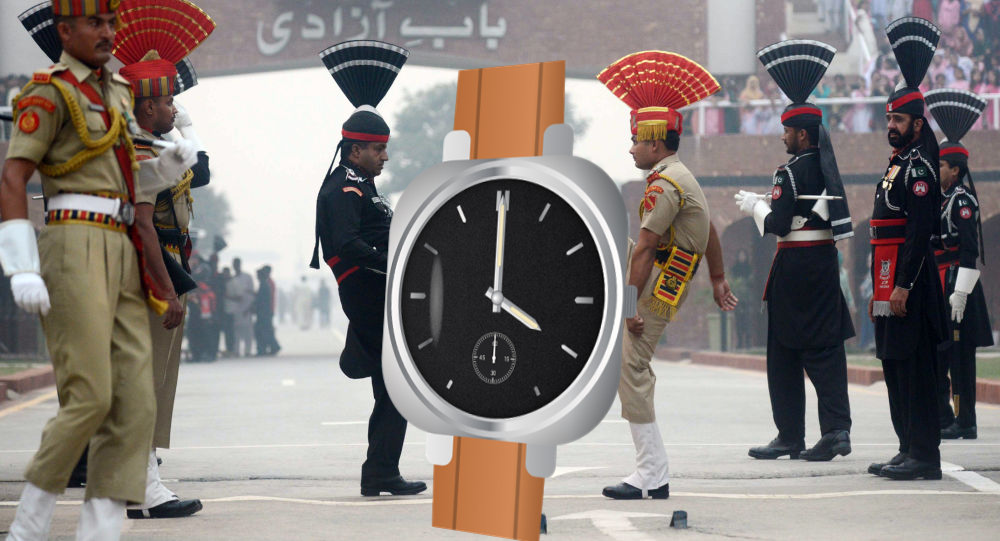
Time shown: {"hour": 4, "minute": 0}
